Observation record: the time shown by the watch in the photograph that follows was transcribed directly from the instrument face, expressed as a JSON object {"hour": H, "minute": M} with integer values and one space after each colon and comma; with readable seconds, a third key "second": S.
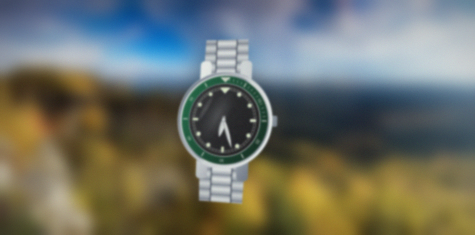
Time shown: {"hour": 6, "minute": 27}
